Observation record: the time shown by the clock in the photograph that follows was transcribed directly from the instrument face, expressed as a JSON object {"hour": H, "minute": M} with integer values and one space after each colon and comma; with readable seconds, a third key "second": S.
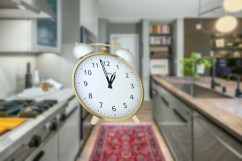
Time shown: {"hour": 12, "minute": 58}
